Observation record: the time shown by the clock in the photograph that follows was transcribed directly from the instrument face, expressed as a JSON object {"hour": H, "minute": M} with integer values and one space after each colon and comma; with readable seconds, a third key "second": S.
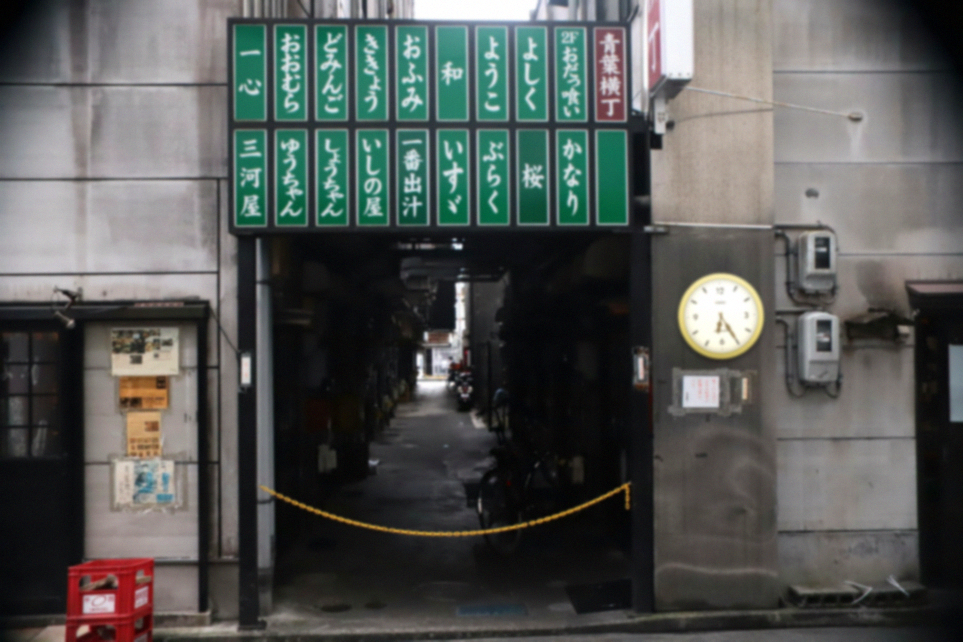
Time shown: {"hour": 6, "minute": 25}
